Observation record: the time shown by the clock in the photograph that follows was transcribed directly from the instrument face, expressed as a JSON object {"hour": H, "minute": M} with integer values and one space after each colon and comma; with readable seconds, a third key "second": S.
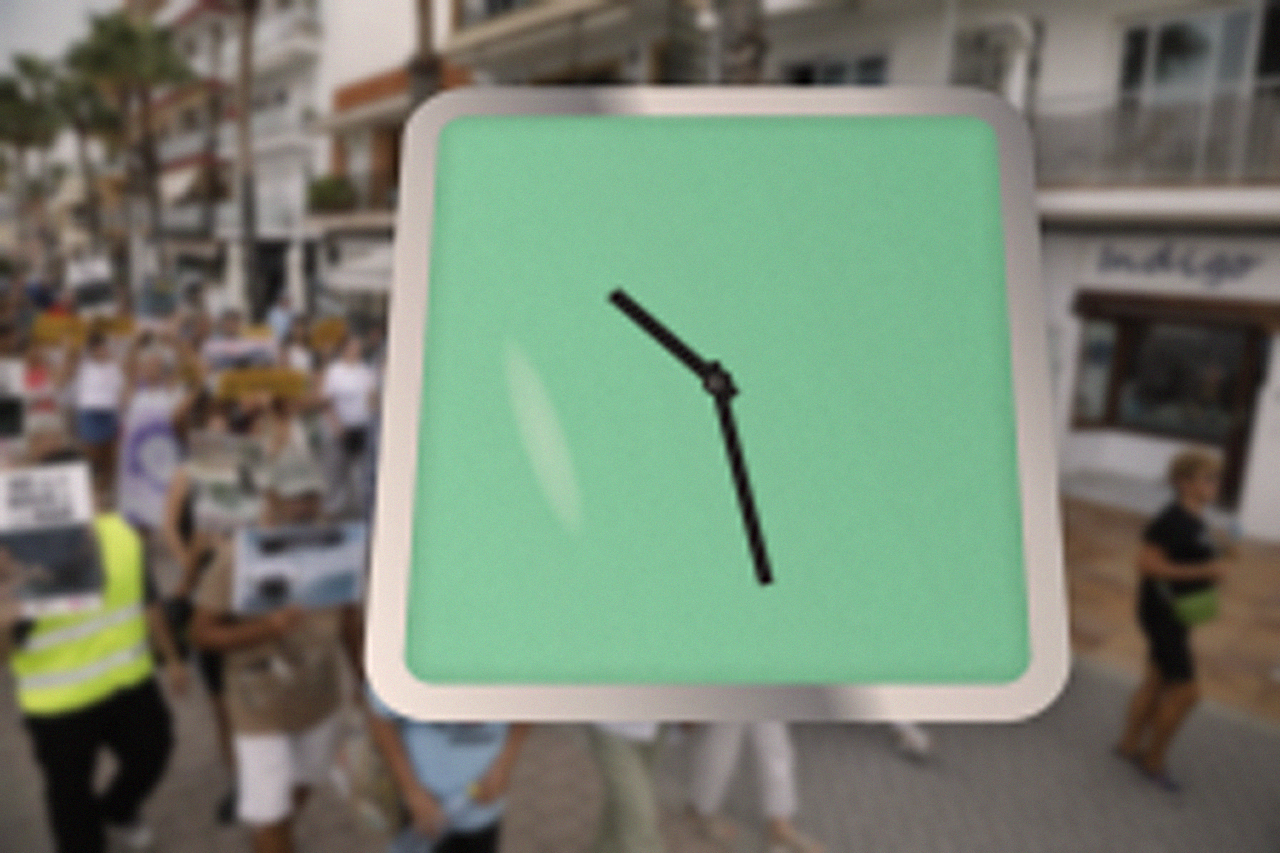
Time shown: {"hour": 10, "minute": 28}
